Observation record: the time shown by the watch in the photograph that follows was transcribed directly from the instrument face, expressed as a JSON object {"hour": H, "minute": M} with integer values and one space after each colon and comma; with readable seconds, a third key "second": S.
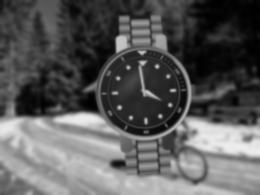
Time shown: {"hour": 3, "minute": 59}
